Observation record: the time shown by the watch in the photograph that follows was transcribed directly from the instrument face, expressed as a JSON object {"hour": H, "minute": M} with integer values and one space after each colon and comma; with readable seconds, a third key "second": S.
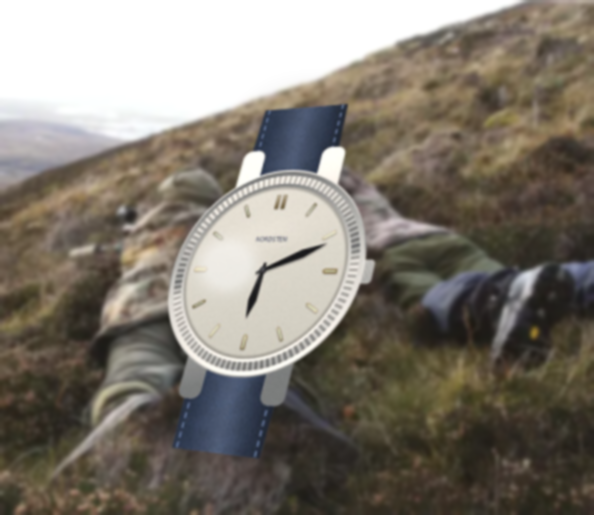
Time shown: {"hour": 6, "minute": 11}
